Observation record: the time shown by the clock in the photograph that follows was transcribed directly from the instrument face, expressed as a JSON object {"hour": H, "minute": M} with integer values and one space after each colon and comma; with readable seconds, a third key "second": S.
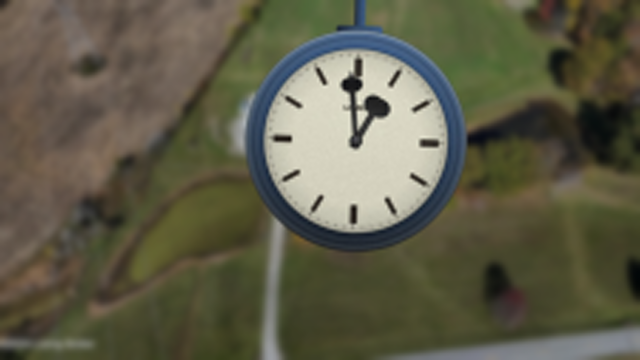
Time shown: {"hour": 12, "minute": 59}
